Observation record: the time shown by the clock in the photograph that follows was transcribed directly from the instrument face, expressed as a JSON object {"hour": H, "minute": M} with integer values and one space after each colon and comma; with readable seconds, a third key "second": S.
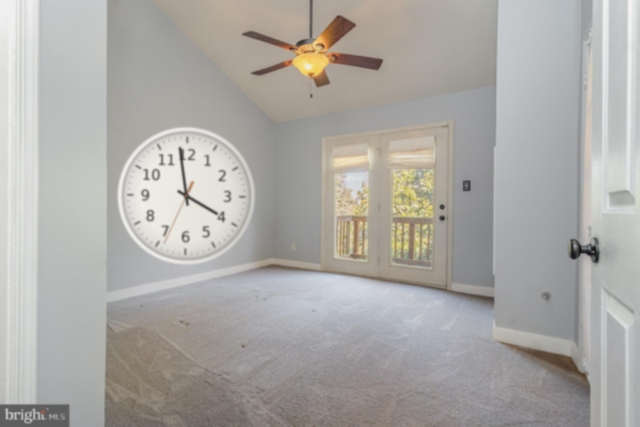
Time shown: {"hour": 3, "minute": 58, "second": 34}
